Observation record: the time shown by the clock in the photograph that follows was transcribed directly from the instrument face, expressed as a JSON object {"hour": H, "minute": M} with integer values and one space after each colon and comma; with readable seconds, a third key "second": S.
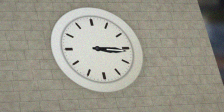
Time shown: {"hour": 3, "minute": 16}
